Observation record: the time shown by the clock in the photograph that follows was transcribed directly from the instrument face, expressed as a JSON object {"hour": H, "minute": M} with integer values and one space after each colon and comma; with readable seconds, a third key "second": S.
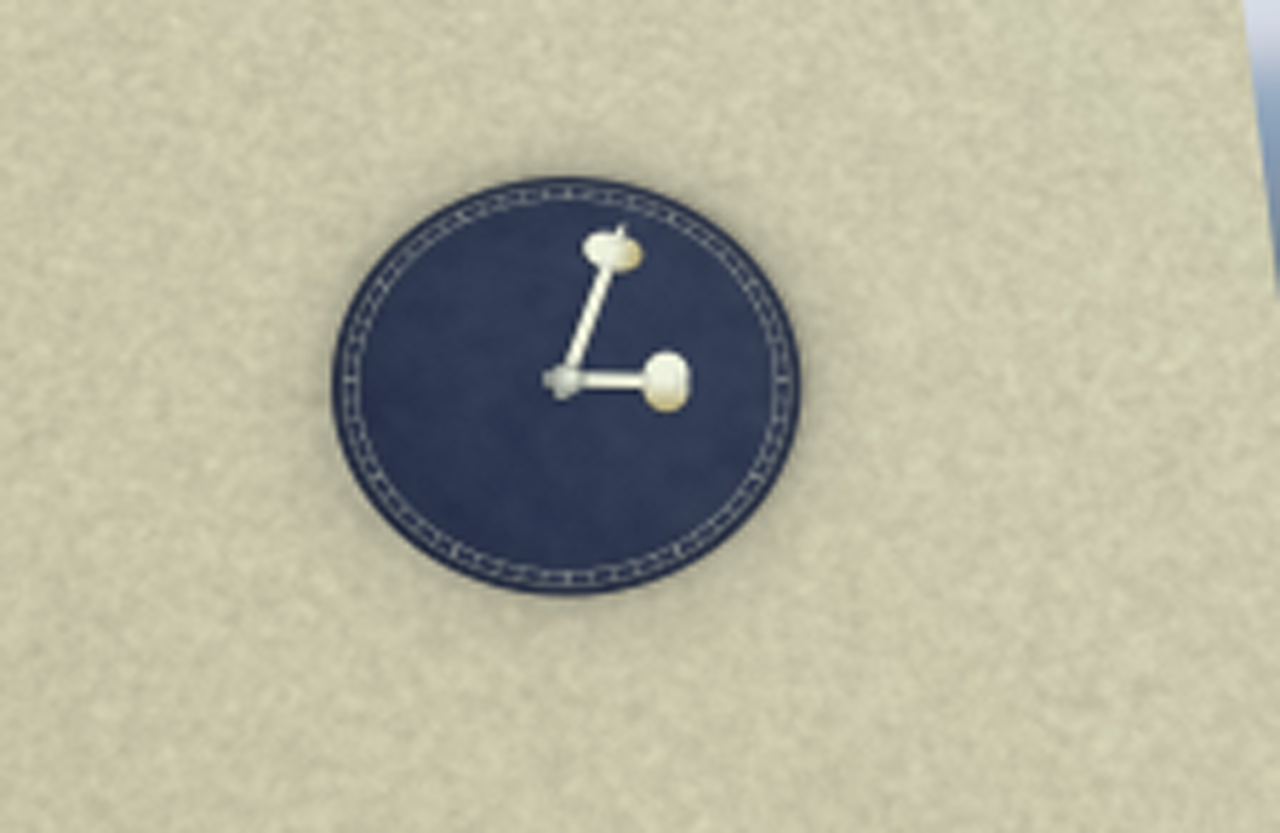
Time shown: {"hour": 3, "minute": 3}
